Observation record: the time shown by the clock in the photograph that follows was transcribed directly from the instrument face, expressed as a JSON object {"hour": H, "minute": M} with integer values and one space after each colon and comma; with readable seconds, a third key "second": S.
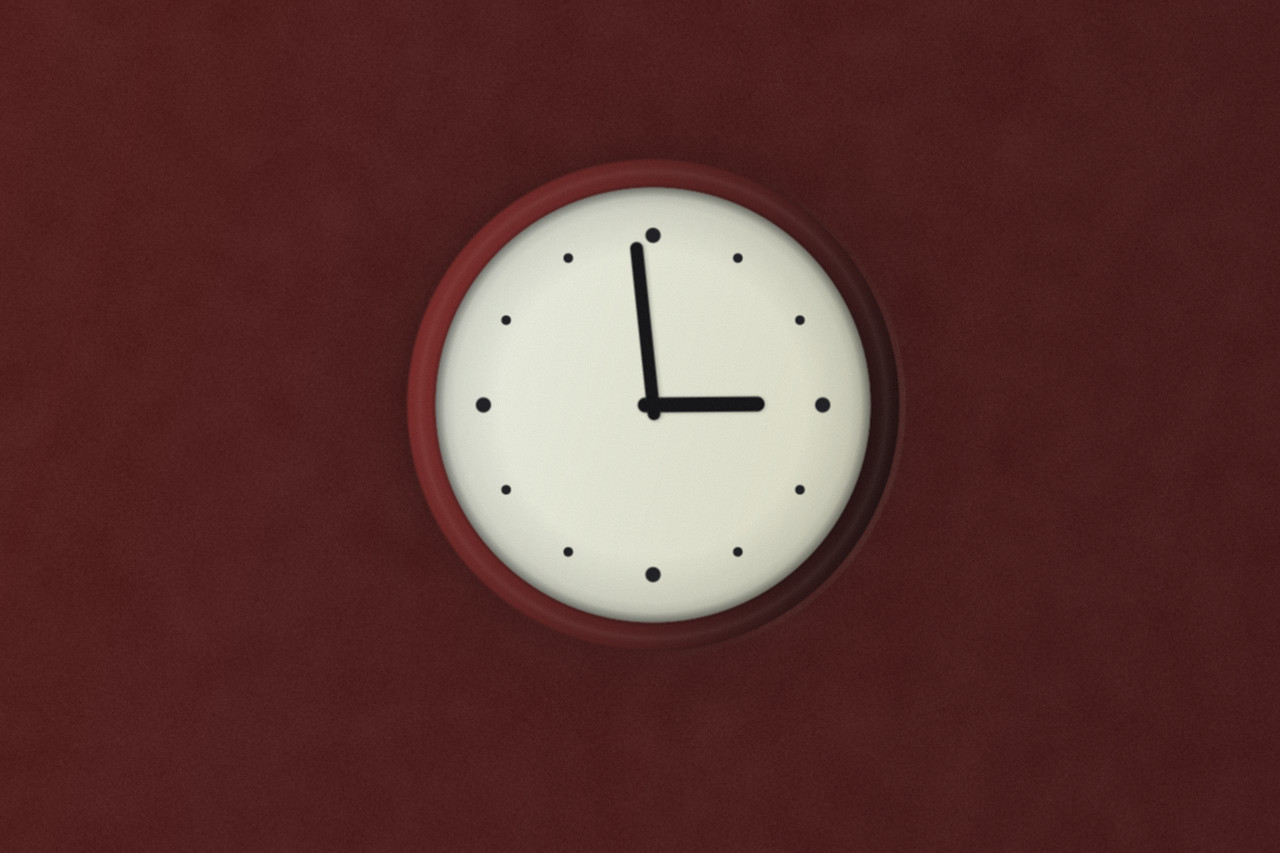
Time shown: {"hour": 2, "minute": 59}
